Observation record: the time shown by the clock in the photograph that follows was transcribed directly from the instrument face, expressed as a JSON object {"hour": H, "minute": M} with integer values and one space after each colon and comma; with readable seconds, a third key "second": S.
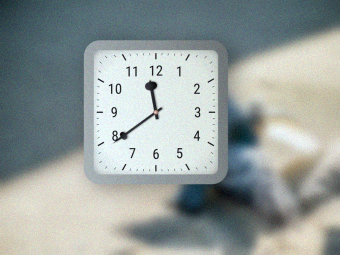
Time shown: {"hour": 11, "minute": 39}
